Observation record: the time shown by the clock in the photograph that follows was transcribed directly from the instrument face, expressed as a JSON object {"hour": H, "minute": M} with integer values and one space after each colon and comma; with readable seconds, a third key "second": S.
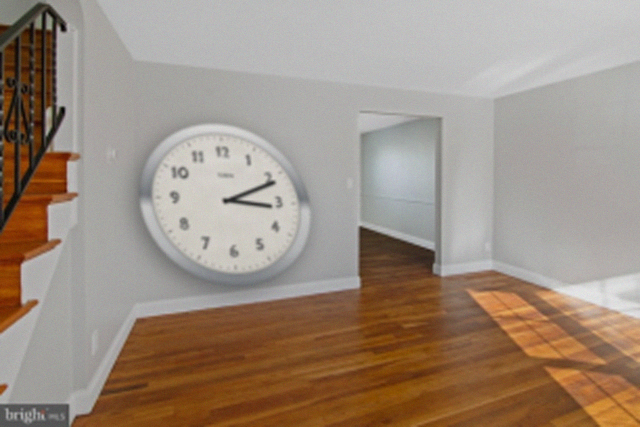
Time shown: {"hour": 3, "minute": 11}
